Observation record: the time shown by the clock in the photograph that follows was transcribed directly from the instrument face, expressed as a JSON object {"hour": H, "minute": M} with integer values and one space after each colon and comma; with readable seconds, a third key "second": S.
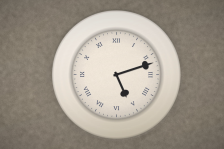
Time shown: {"hour": 5, "minute": 12}
